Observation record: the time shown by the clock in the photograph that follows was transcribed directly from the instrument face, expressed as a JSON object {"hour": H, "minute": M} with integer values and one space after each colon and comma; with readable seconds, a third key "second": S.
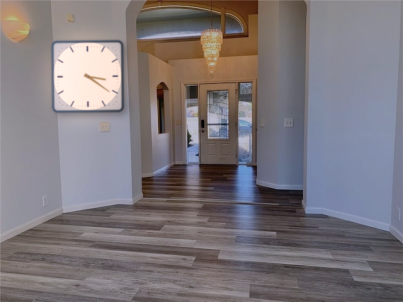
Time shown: {"hour": 3, "minute": 21}
